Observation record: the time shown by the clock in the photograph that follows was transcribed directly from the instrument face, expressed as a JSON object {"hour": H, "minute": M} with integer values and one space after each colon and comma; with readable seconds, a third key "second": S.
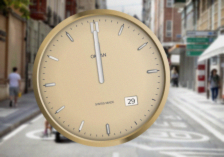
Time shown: {"hour": 12, "minute": 0}
